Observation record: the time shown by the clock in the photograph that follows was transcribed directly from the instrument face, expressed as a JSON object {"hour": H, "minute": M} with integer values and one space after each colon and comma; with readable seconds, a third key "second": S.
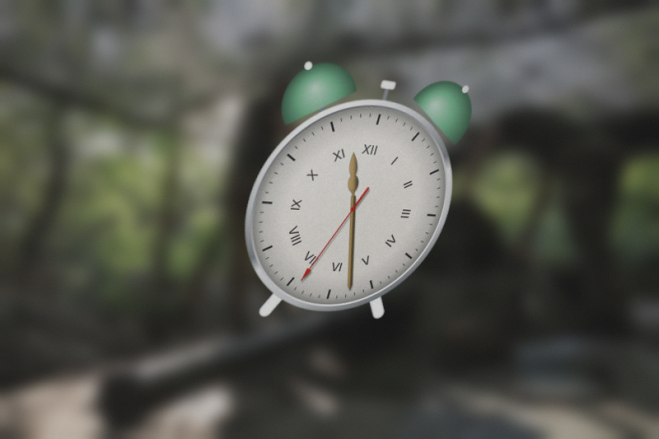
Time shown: {"hour": 11, "minute": 27, "second": 34}
